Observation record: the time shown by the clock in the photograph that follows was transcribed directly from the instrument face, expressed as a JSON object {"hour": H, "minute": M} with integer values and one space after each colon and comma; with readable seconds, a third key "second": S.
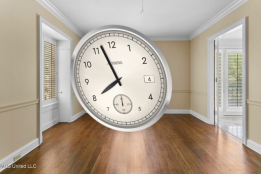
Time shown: {"hour": 7, "minute": 57}
